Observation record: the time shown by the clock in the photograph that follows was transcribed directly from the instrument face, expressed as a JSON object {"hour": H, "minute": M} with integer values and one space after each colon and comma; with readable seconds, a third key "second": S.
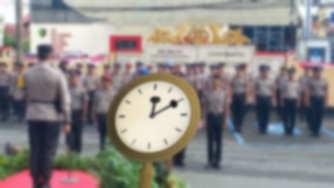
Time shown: {"hour": 12, "minute": 10}
